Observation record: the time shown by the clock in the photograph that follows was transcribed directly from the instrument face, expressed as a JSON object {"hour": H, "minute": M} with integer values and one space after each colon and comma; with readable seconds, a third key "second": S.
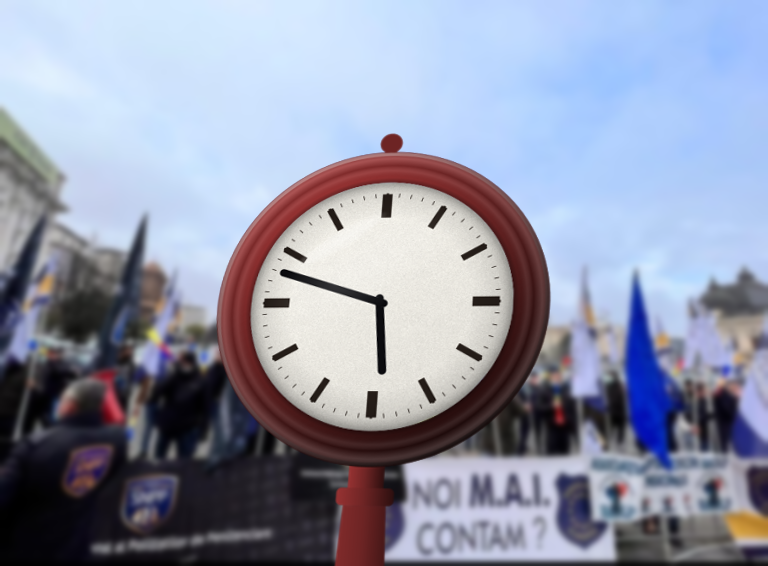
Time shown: {"hour": 5, "minute": 48}
